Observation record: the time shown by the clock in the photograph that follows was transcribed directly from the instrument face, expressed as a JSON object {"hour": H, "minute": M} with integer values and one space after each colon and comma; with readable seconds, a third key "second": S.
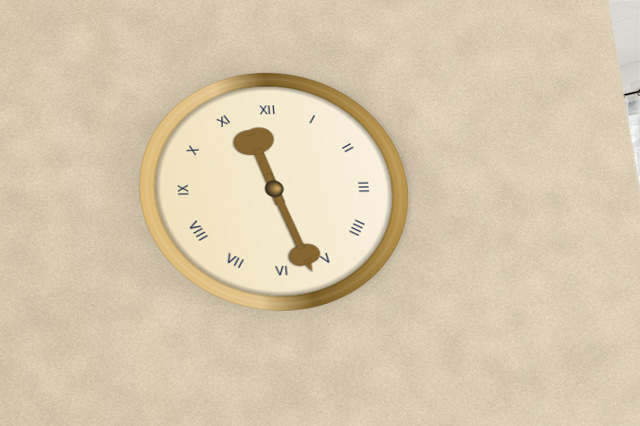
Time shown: {"hour": 11, "minute": 27}
